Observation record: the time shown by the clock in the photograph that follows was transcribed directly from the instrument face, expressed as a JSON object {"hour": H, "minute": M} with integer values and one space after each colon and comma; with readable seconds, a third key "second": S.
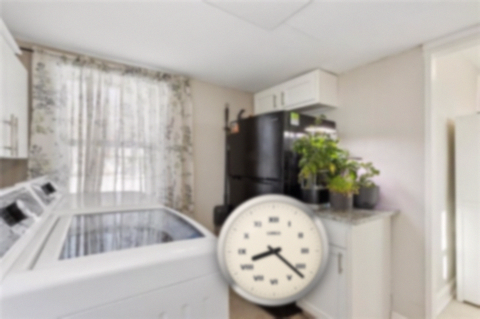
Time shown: {"hour": 8, "minute": 22}
